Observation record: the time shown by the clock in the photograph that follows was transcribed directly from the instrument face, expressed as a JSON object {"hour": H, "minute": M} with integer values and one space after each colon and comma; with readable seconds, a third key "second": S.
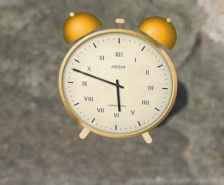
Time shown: {"hour": 5, "minute": 48}
